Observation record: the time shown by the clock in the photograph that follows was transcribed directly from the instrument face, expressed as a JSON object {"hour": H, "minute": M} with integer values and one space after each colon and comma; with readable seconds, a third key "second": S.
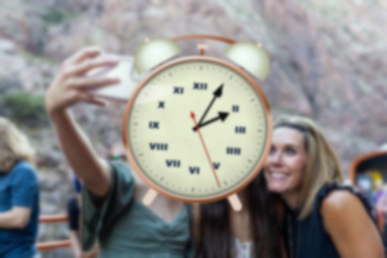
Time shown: {"hour": 2, "minute": 4, "second": 26}
